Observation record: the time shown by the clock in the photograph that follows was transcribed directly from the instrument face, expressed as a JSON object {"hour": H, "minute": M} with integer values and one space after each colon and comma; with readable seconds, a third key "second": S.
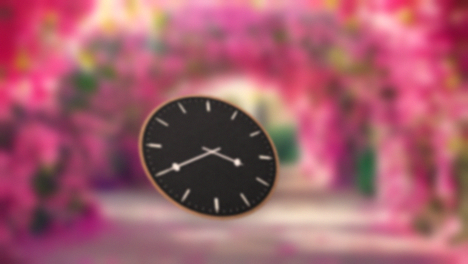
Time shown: {"hour": 3, "minute": 40}
